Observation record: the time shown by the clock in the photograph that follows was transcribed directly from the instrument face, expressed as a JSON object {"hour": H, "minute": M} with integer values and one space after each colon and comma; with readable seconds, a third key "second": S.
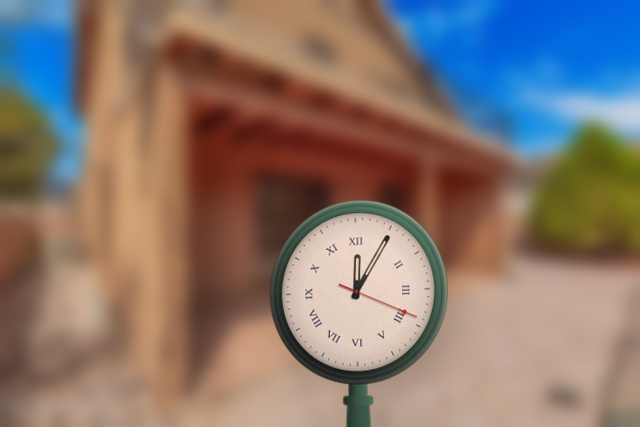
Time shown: {"hour": 12, "minute": 5, "second": 19}
